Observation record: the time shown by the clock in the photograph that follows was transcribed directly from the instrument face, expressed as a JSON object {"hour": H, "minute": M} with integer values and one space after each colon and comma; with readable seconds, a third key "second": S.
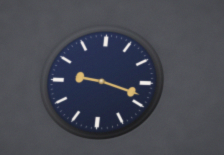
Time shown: {"hour": 9, "minute": 18}
